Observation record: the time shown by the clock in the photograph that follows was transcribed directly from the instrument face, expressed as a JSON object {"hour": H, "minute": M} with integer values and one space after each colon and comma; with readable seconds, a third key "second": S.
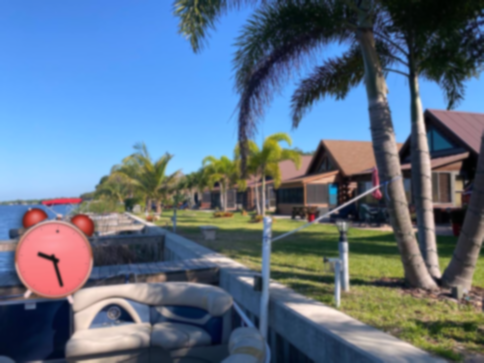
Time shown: {"hour": 9, "minute": 26}
